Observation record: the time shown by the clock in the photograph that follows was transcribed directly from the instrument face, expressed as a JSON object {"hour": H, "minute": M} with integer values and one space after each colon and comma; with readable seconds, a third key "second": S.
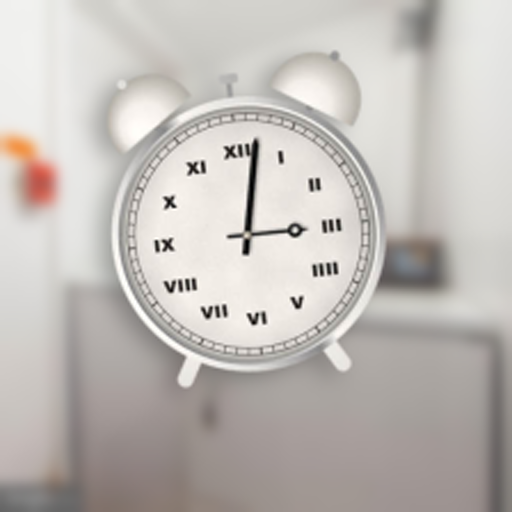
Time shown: {"hour": 3, "minute": 2}
